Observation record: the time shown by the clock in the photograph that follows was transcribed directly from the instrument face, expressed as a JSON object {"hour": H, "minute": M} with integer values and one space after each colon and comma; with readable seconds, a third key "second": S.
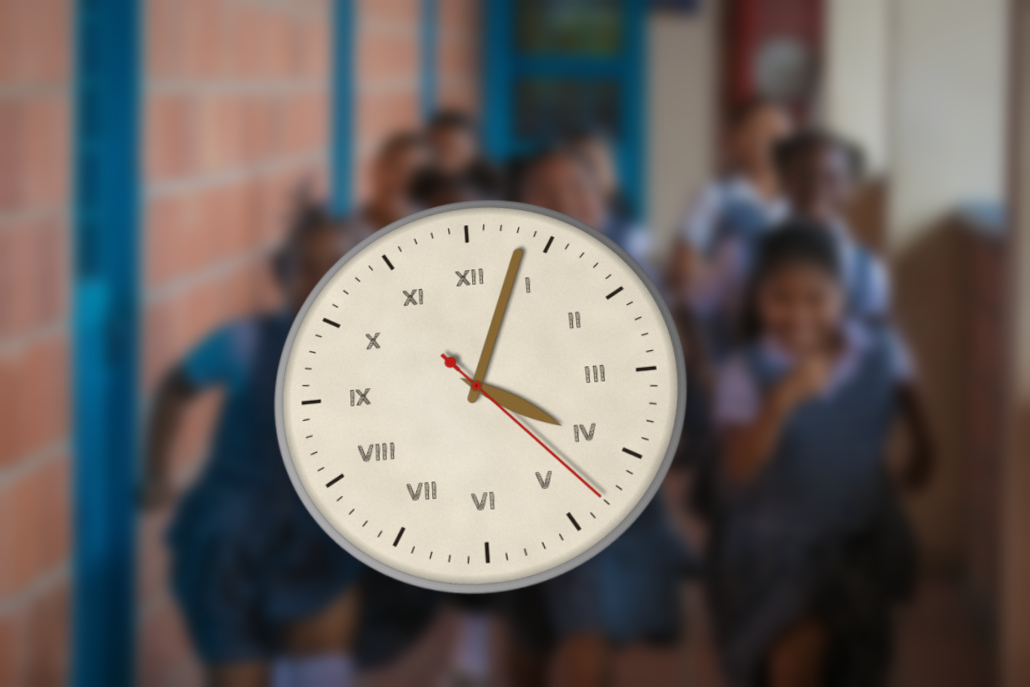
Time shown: {"hour": 4, "minute": 3, "second": 23}
